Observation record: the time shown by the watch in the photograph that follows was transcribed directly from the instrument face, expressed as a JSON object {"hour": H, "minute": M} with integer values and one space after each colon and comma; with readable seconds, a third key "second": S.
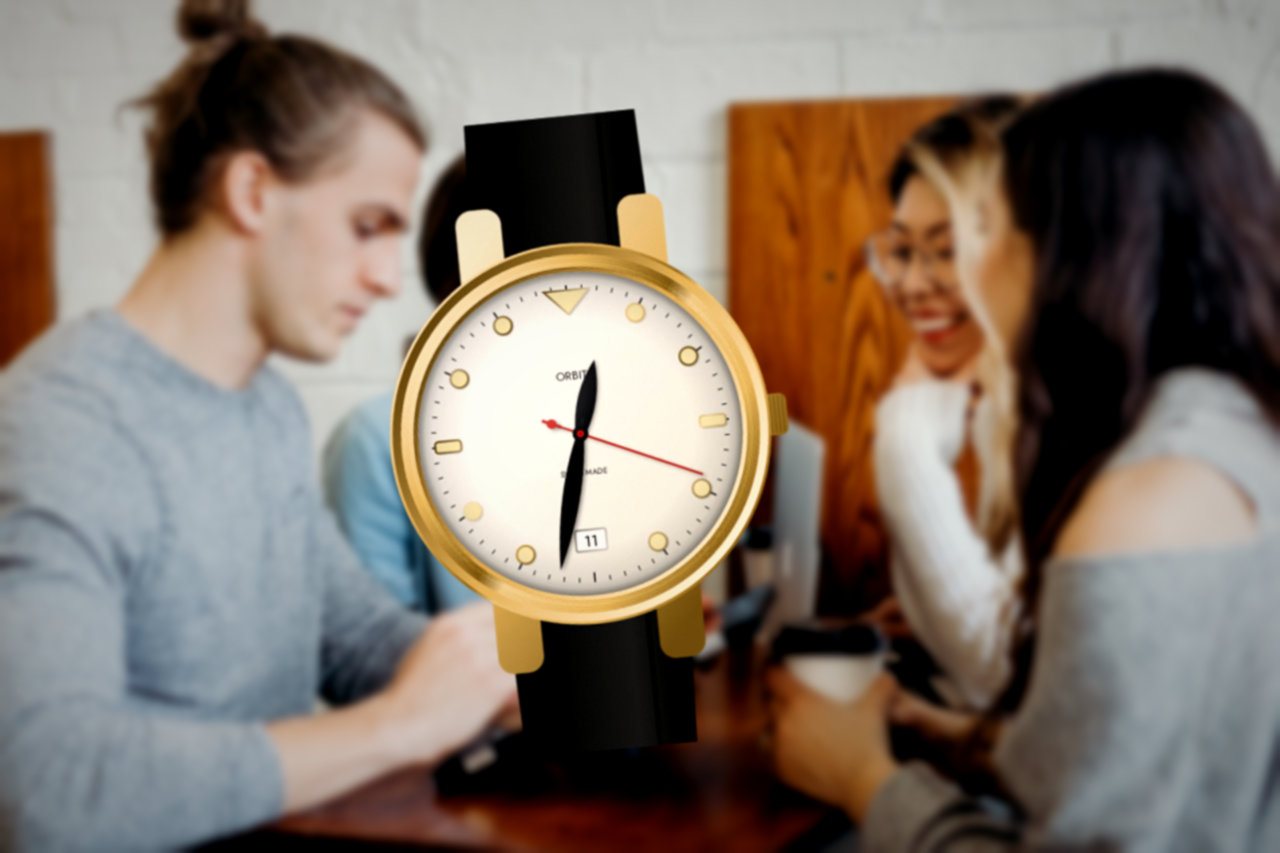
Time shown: {"hour": 12, "minute": 32, "second": 19}
